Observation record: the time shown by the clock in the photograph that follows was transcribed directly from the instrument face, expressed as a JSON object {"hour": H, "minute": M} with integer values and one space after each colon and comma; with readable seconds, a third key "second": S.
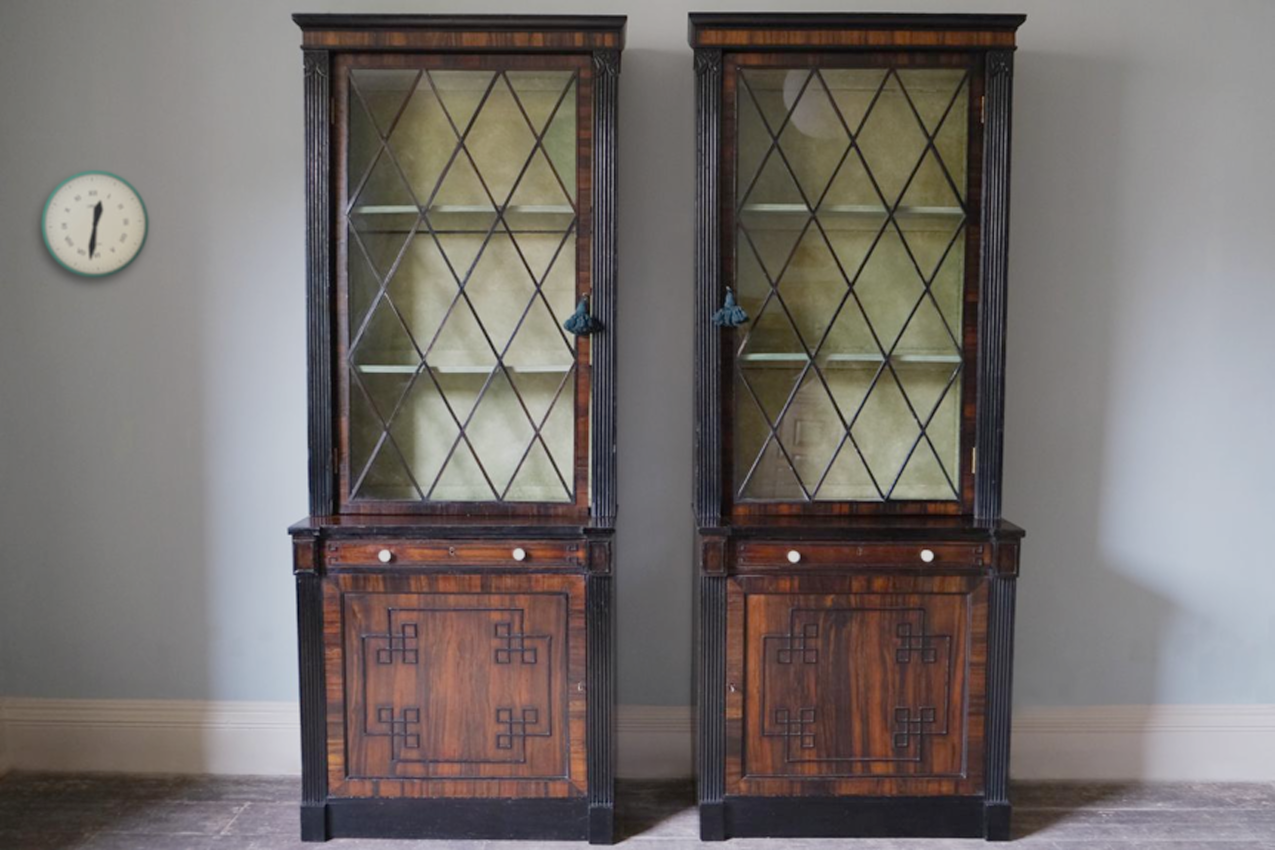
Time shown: {"hour": 12, "minute": 32}
